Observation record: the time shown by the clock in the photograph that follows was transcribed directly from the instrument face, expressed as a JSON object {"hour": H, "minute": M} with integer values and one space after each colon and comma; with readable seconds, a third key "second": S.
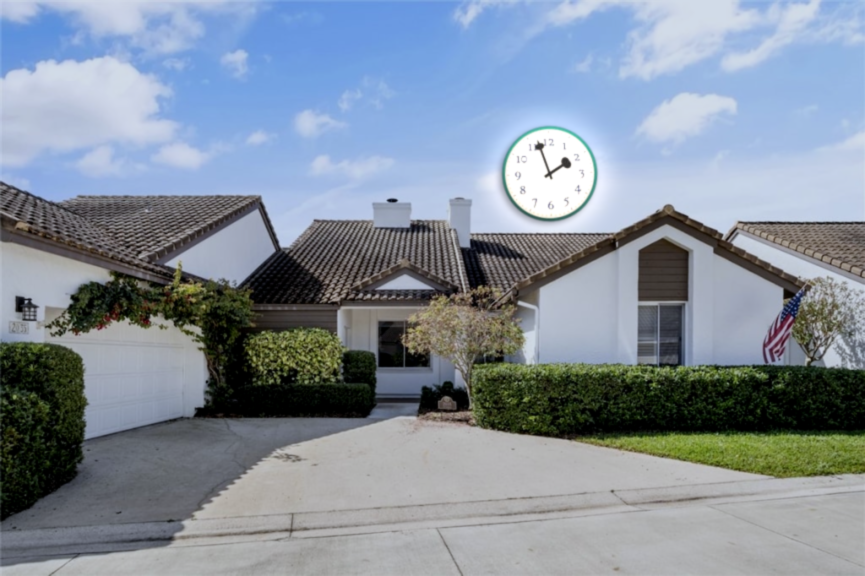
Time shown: {"hour": 1, "minute": 57}
